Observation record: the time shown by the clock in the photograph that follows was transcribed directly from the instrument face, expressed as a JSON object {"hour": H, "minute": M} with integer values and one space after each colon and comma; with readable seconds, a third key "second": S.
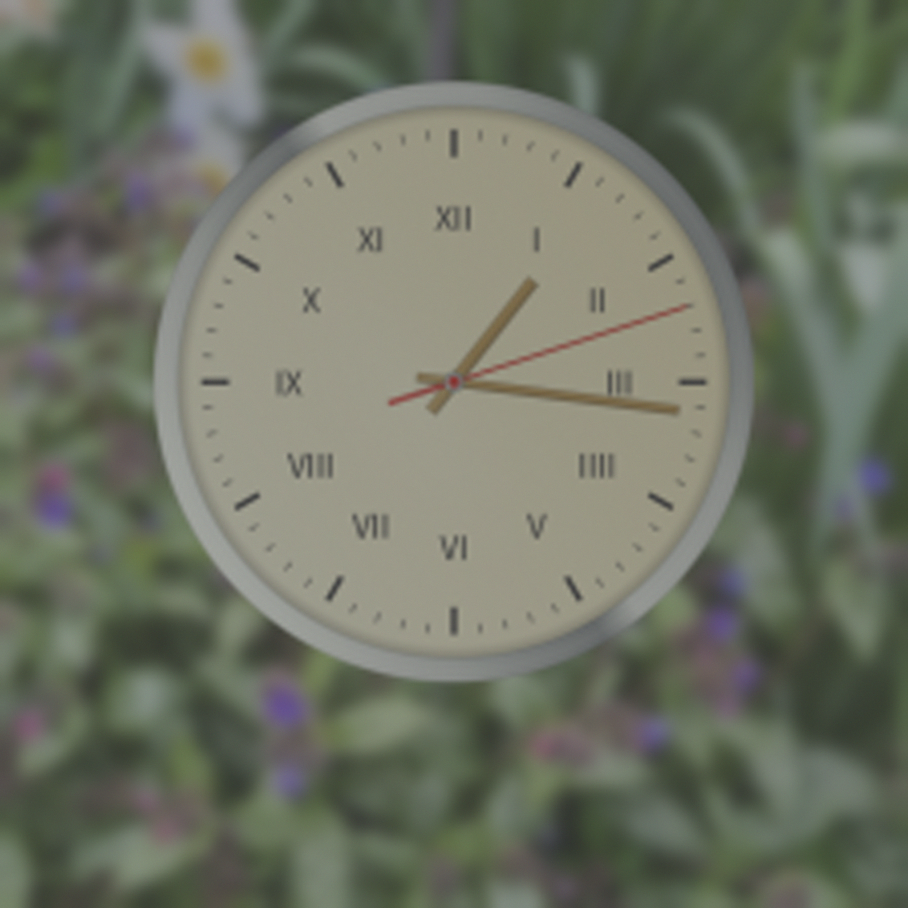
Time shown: {"hour": 1, "minute": 16, "second": 12}
